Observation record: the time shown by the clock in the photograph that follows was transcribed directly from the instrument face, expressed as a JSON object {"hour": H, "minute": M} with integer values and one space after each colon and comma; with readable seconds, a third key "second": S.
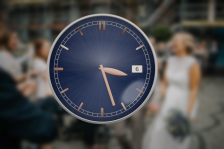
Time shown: {"hour": 3, "minute": 27}
